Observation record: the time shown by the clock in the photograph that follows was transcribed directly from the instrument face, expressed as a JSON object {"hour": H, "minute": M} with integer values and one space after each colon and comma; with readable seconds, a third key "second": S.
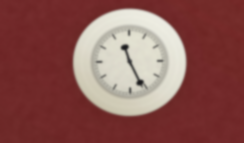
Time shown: {"hour": 11, "minute": 26}
